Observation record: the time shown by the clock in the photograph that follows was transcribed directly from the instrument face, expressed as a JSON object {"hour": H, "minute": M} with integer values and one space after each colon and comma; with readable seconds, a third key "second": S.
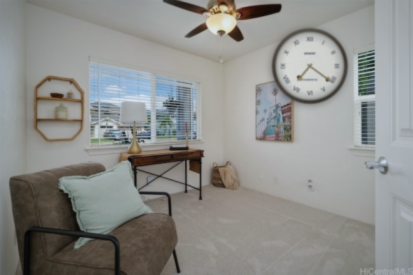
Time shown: {"hour": 7, "minute": 21}
